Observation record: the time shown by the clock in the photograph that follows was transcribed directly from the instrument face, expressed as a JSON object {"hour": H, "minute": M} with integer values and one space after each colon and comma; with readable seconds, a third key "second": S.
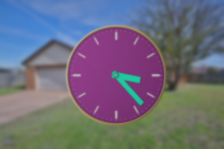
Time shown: {"hour": 3, "minute": 23}
